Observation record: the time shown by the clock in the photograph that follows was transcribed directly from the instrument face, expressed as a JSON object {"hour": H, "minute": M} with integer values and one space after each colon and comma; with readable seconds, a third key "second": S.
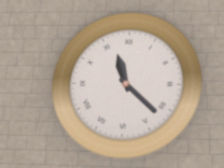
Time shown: {"hour": 11, "minute": 22}
